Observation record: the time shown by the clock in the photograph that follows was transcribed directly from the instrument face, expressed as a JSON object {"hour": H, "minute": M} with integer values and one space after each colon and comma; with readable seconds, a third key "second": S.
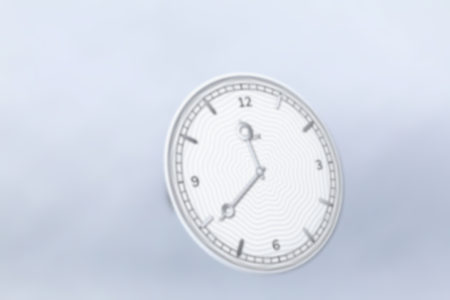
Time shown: {"hour": 11, "minute": 39}
